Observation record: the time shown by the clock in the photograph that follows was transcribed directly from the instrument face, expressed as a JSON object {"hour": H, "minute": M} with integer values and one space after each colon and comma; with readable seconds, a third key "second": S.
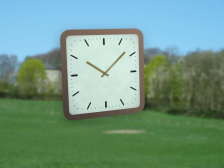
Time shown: {"hour": 10, "minute": 8}
